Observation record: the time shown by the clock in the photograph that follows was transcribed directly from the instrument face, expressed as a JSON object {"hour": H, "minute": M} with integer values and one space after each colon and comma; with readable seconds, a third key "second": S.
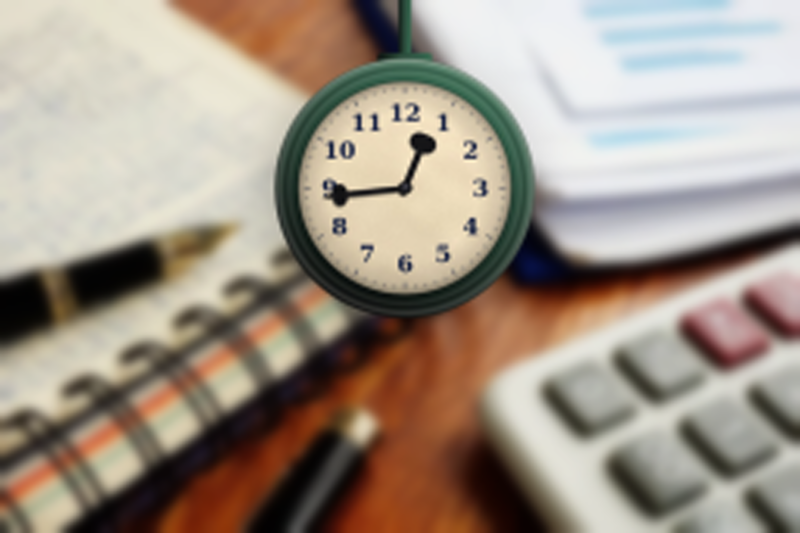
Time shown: {"hour": 12, "minute": 44}
